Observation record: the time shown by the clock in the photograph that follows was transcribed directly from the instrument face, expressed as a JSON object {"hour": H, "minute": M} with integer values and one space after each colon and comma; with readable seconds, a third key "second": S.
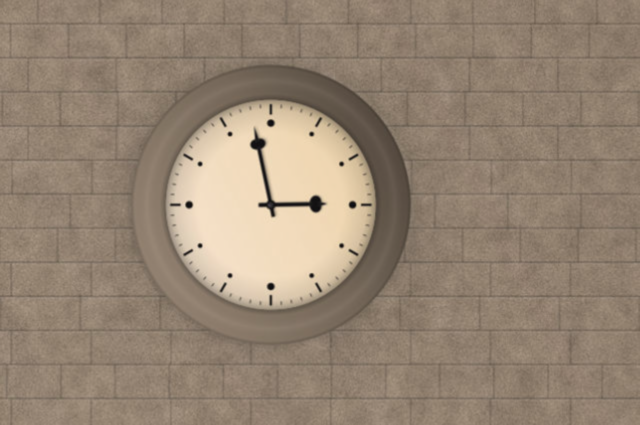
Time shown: {"hour": 2, "minute": 58}
